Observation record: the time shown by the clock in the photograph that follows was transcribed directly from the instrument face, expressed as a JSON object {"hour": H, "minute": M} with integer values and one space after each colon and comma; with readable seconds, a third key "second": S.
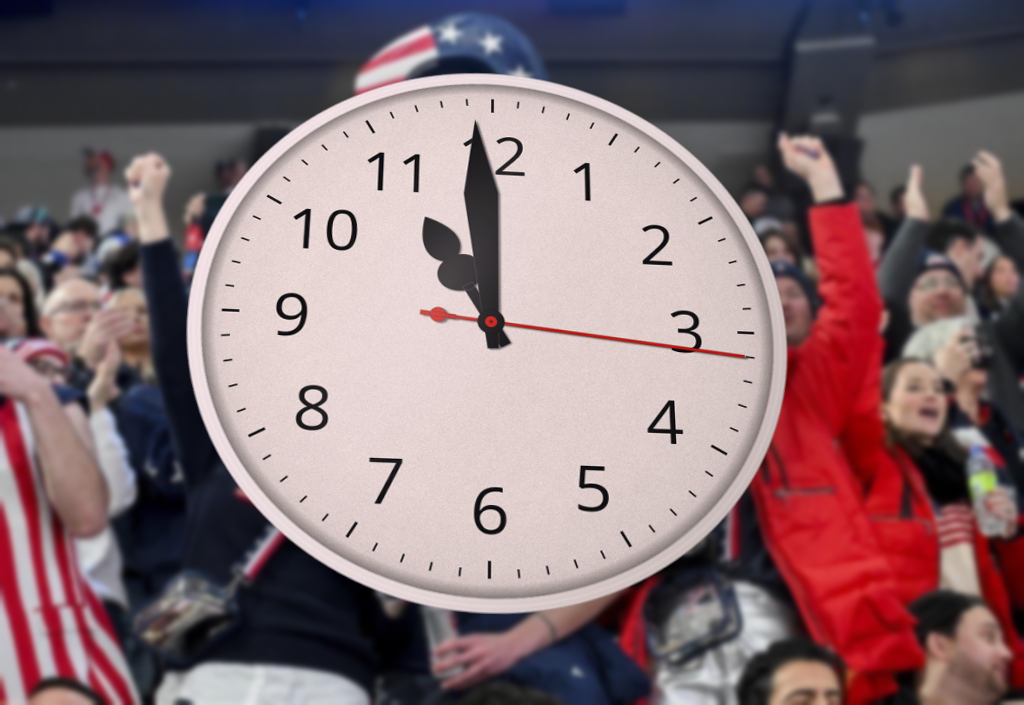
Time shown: {"hour": 10, "minute": 59, "second": 16}
